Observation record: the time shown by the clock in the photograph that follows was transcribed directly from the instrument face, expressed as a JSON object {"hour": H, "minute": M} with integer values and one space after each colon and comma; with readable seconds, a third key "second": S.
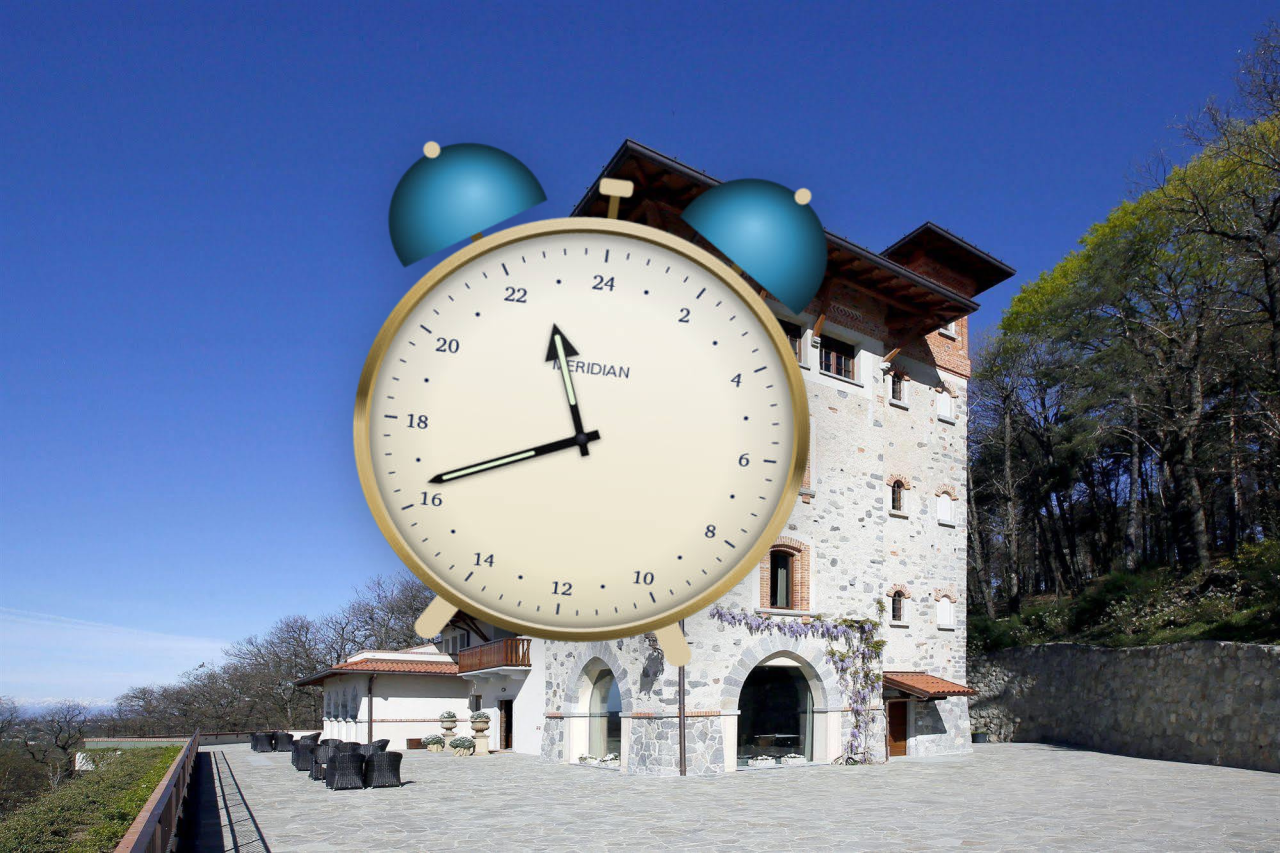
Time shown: {"hour": 22, "minute": 41}
